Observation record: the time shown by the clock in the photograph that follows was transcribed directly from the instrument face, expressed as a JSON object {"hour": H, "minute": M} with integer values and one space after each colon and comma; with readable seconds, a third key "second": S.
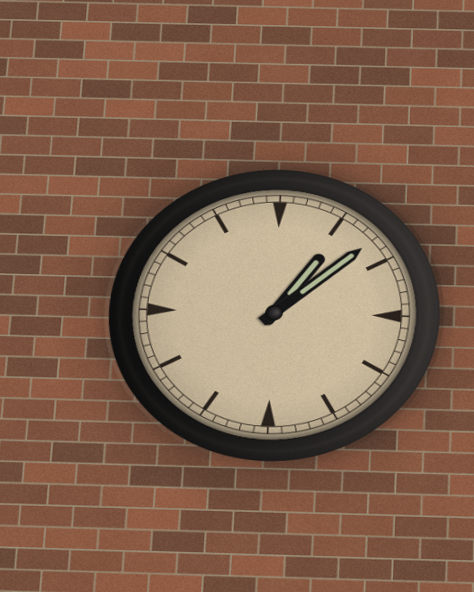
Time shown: {"hour": 1, "minute": 8}
